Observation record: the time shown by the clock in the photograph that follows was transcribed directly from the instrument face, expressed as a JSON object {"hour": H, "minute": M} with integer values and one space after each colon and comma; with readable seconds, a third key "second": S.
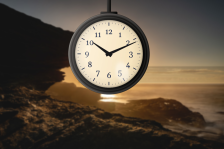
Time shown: {"hour": 10, "minute": 11}
